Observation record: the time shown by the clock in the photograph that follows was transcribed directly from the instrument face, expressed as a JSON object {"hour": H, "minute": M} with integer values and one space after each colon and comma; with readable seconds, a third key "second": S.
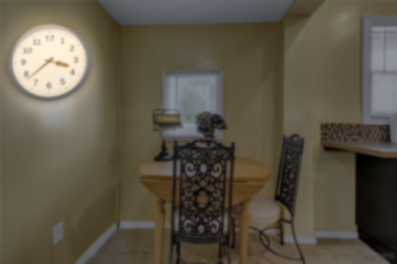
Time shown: {"hour": 3, "minute": 38}
